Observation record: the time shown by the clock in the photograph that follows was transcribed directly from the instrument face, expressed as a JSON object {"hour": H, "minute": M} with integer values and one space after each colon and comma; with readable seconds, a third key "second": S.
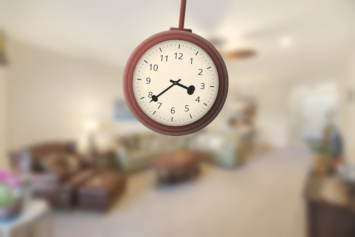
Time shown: {"hour": 3, "minute": 38}
